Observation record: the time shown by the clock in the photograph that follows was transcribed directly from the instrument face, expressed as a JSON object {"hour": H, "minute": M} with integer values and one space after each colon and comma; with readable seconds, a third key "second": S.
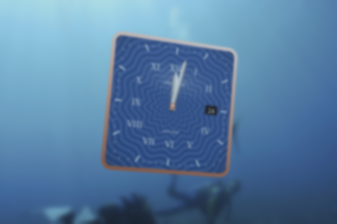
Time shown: {"hour": 12, "minute": 2}
